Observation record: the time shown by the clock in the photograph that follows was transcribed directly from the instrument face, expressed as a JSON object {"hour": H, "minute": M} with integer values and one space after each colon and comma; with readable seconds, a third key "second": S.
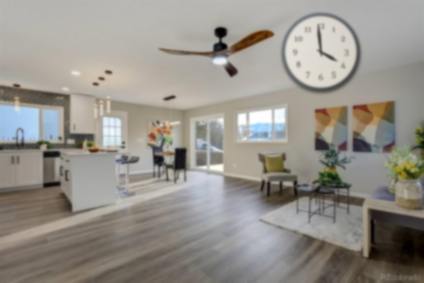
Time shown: {"hour": 3, "minute": 59}
